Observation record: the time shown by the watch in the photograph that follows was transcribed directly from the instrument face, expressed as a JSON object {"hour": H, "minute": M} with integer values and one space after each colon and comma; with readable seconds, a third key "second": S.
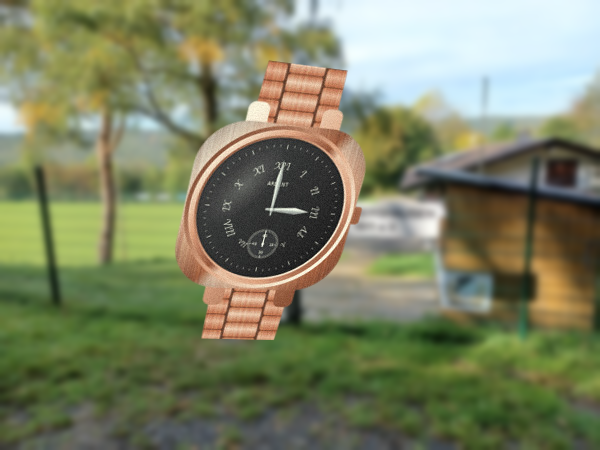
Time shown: {"hour": 3, "minute": 0}
